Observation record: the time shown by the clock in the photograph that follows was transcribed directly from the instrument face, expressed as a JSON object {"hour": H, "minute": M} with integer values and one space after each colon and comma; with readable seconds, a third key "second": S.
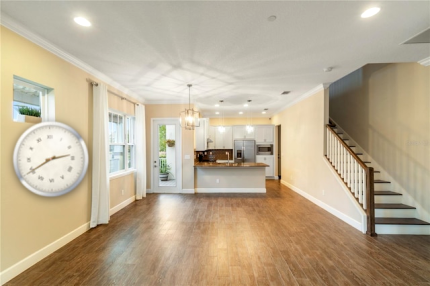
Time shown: {"hour": 2, "minute": 40}
